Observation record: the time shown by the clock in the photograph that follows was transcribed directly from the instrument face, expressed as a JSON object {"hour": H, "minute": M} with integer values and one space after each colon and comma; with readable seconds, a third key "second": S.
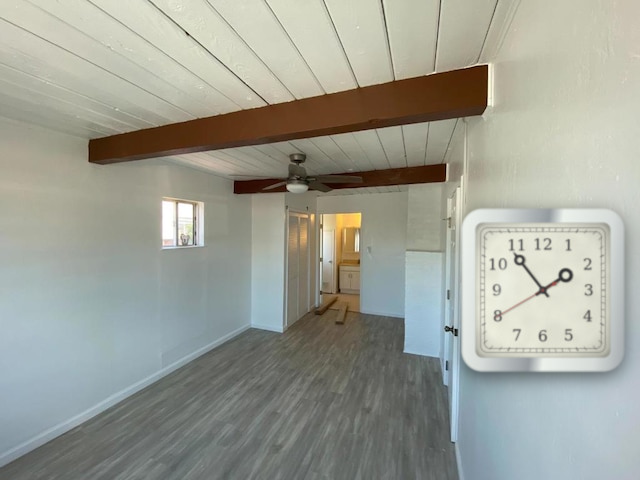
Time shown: {"hour": 1, "minute": 53, "second": 40}
